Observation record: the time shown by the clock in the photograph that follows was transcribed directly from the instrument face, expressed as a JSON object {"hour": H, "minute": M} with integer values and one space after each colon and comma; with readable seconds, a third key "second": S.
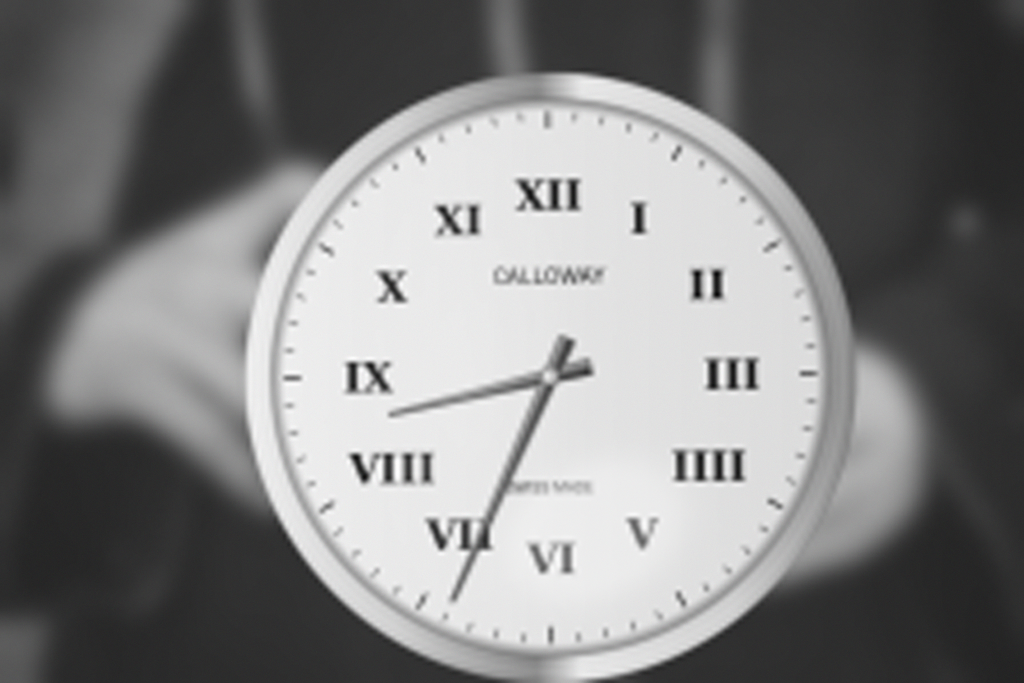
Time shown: {"hour": 8, "minute": 34}
